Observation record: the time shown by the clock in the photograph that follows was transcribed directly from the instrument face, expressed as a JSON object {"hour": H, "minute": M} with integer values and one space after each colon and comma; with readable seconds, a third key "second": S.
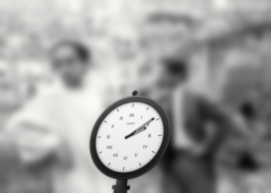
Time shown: {"hour": 2, "minute": 9}
